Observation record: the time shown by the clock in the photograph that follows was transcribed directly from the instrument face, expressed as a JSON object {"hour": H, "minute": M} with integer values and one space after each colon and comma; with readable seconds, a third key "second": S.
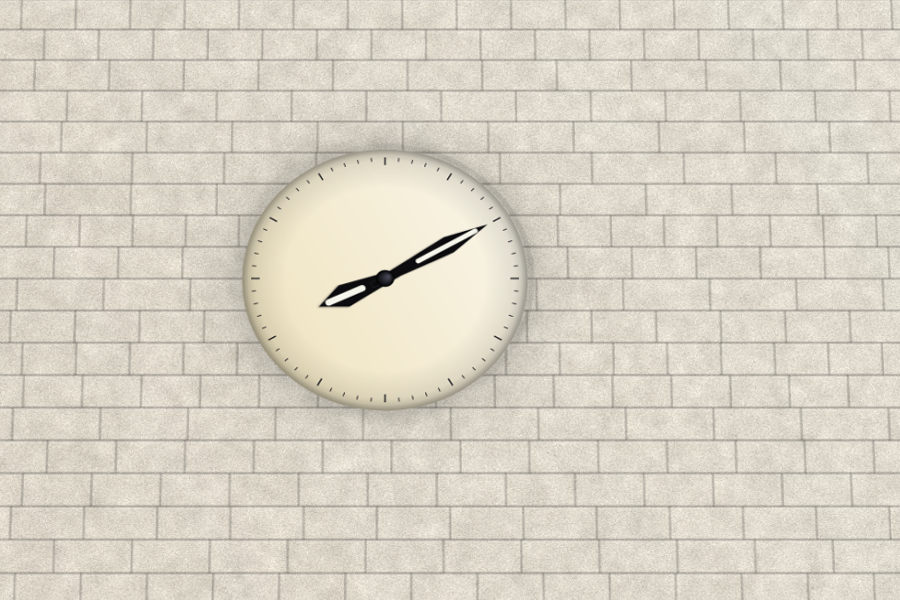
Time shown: {"hour": 8, "minute": 10}
